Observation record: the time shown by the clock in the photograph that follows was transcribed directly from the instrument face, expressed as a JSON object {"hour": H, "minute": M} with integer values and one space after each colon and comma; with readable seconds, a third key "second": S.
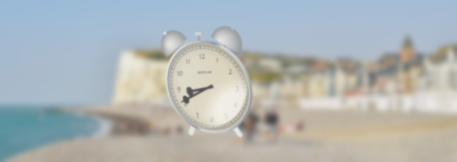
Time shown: {"hour": 8, "minute": 41}
